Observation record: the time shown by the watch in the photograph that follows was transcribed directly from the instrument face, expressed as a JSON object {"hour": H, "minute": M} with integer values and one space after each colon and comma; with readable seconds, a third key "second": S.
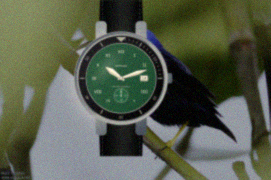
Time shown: {"hour": 10, "minute": 12}
